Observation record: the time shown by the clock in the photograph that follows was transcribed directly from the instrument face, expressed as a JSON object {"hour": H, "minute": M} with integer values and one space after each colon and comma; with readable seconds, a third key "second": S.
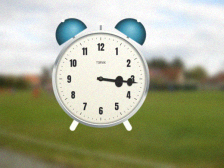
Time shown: {"hour": 3, "minute": 16}
